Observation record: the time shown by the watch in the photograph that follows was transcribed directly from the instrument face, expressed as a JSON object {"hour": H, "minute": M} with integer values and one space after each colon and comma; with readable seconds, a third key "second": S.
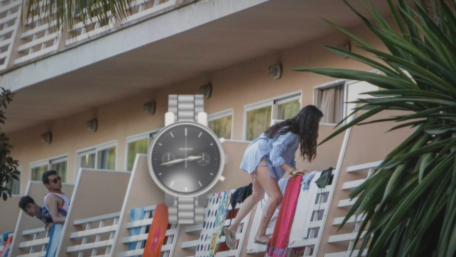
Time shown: {"hour": 2, "minute": 43}
